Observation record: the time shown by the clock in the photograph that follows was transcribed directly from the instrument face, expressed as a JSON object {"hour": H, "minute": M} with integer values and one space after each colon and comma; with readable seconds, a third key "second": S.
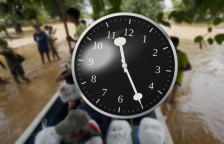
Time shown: {"hour": 11, "minute": 25}
